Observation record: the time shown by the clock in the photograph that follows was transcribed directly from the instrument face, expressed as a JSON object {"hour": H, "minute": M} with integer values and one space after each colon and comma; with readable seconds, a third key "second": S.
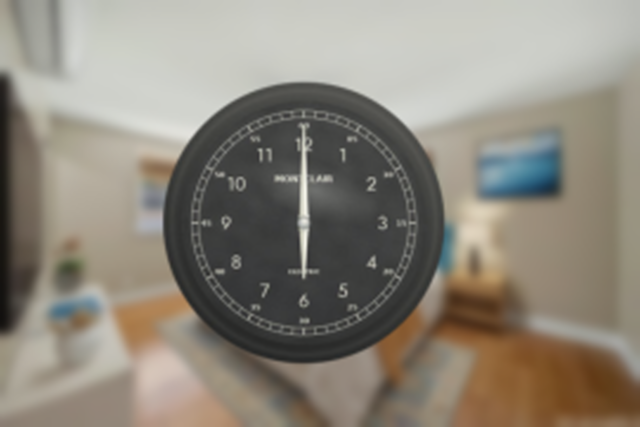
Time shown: {"hour": 6, "minute": 0}
